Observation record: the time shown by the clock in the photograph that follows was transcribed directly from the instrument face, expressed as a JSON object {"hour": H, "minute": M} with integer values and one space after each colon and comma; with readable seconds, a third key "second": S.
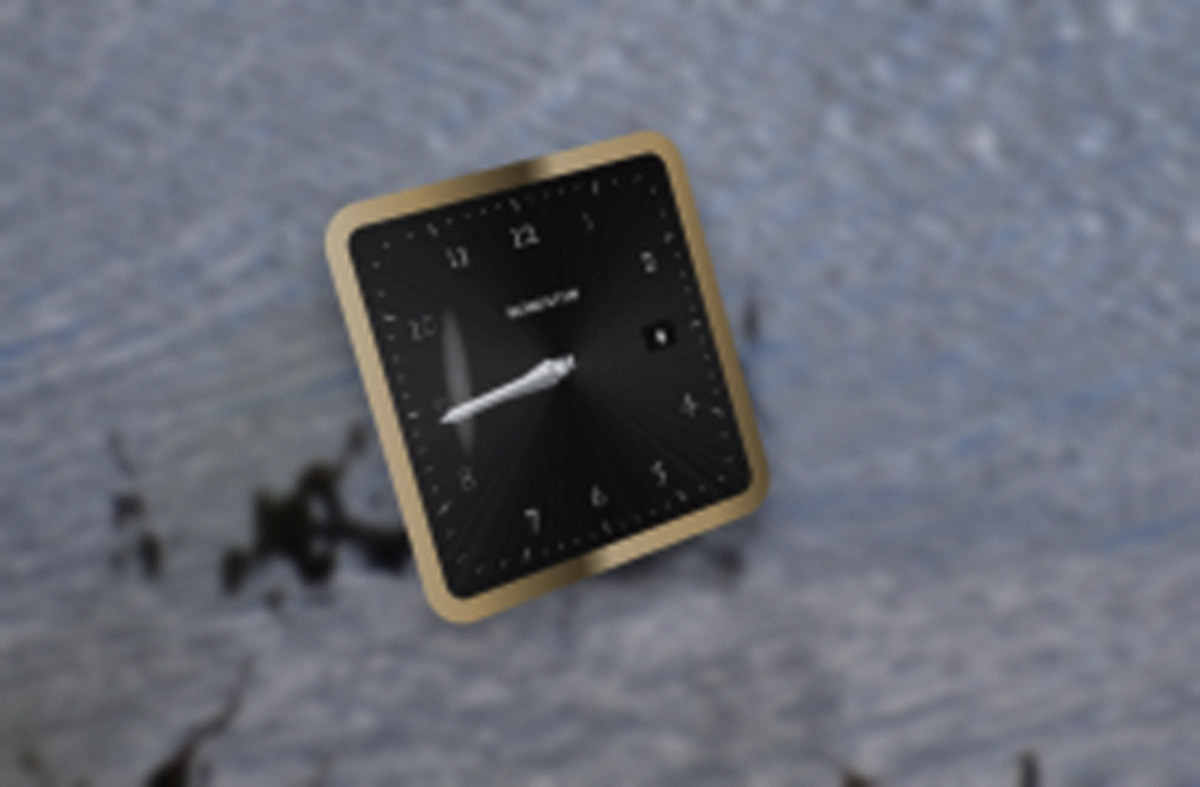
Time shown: {"hour": 8, "minute": 44}
